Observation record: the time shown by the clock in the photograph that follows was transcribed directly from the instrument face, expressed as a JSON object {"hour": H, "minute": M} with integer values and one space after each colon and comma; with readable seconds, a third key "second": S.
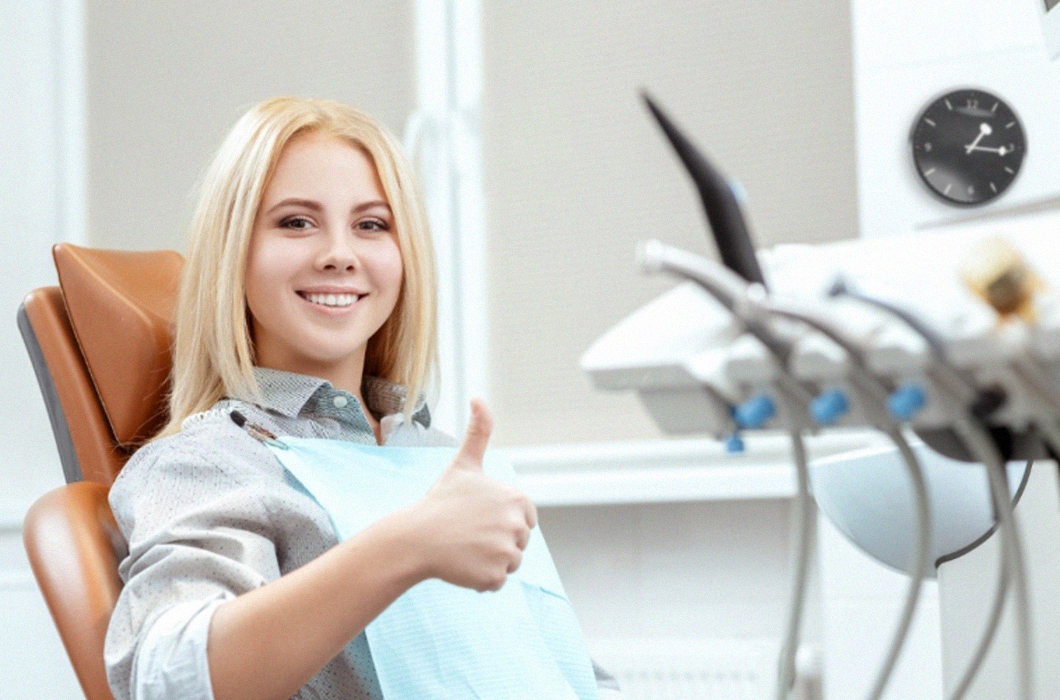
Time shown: {"hour": 1, "minute": 16}
